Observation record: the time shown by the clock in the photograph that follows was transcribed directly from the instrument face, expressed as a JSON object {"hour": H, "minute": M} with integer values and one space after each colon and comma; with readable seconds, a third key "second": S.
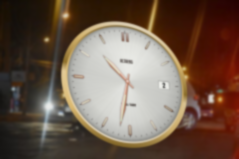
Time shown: {"hour": 10, "minute": 32}
